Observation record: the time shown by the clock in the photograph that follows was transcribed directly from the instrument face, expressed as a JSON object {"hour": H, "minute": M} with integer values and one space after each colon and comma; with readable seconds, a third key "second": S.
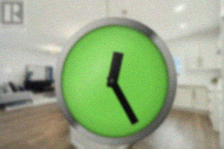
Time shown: {"hour": 12, "minute": 25}
